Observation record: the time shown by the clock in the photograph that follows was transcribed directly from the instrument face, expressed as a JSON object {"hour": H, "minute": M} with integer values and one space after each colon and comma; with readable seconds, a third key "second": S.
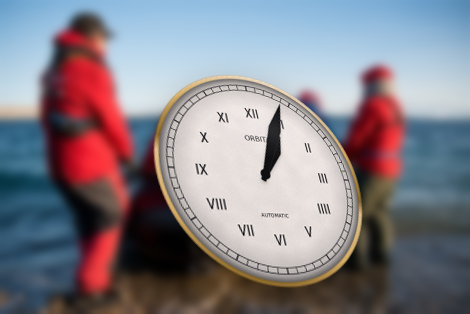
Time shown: {"hour": 1, "minute": 4}
